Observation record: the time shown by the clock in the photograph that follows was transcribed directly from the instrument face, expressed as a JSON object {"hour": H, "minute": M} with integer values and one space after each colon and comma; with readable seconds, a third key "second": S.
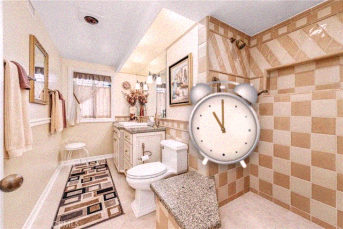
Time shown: {"hour": 11, "minute": 0}
